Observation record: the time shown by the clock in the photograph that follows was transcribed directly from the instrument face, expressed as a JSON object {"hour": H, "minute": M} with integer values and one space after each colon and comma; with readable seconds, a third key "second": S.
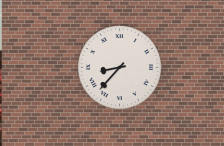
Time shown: {"hour": 8, "minute": 37}
